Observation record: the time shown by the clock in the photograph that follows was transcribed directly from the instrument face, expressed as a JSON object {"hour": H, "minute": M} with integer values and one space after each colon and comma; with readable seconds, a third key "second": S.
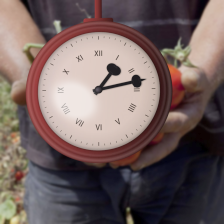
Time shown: {"hour": 1, "minute": 13}
